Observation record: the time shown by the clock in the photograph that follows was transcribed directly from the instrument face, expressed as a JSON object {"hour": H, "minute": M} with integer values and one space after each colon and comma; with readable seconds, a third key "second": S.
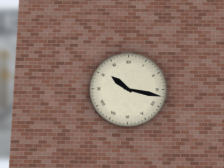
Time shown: {"hour": 10, "minute": 17}
